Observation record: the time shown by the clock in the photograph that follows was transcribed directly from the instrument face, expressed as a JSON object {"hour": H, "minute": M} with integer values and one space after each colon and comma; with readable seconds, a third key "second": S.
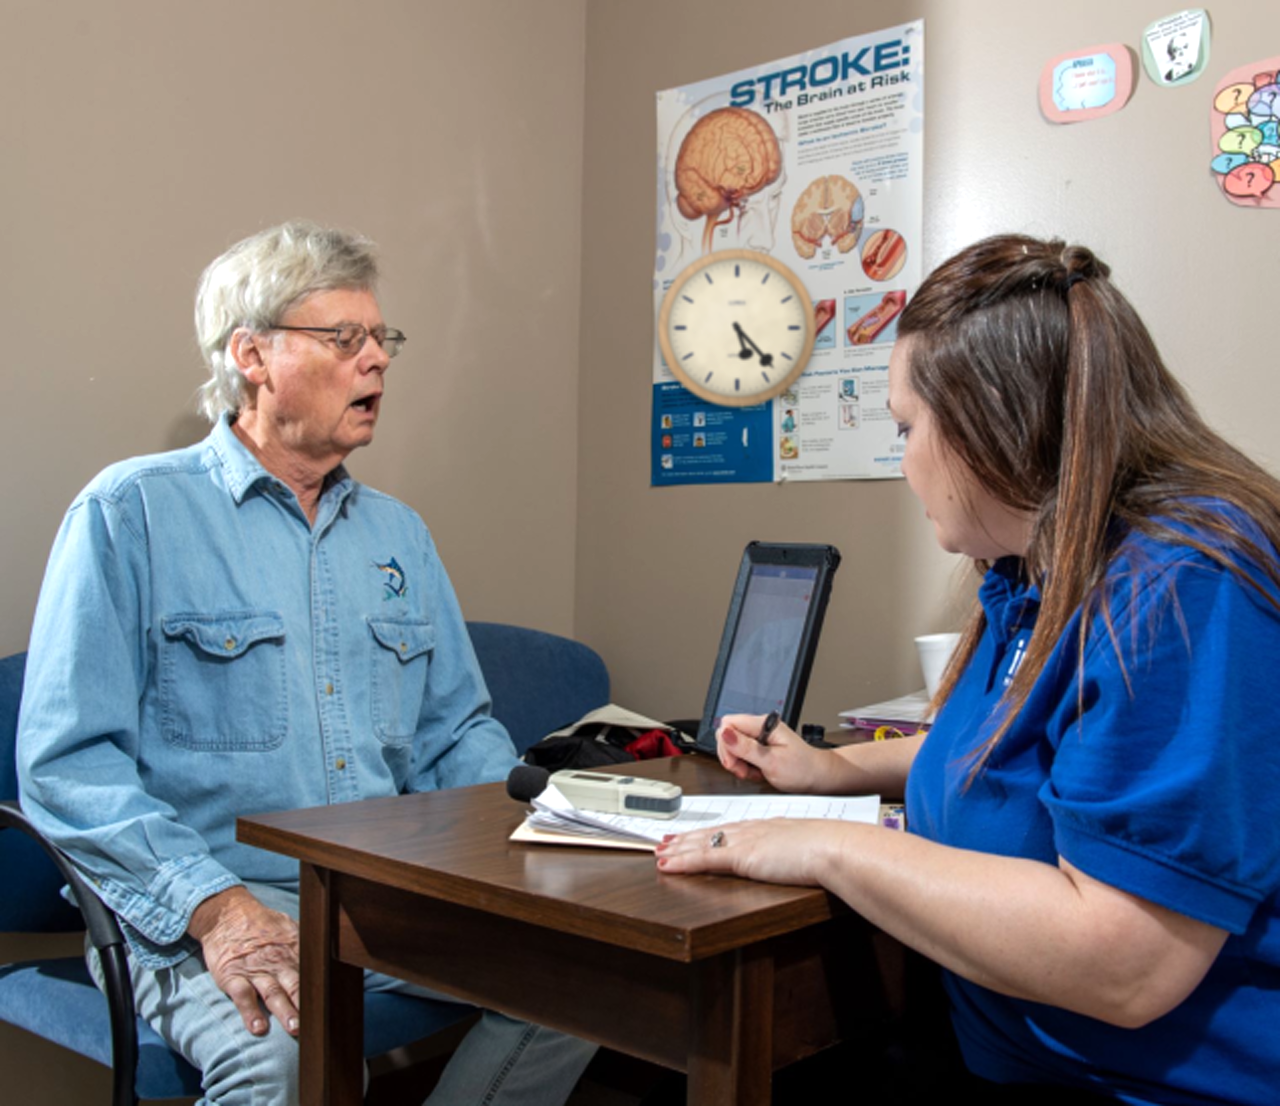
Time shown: {"hour": 5, "minute": 23}
